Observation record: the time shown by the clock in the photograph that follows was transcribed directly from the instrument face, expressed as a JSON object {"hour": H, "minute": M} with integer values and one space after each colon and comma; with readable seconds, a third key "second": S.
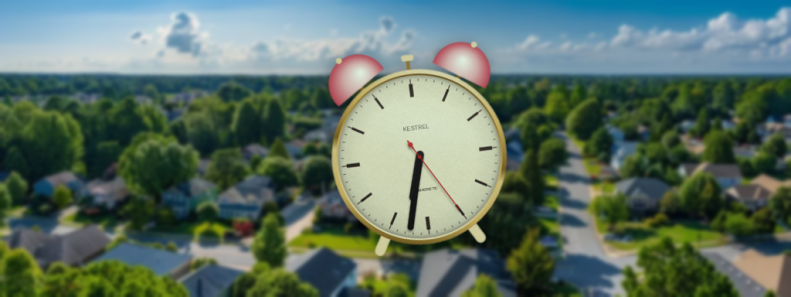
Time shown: {"hour": 6, "minute": 32, "second": 25}
